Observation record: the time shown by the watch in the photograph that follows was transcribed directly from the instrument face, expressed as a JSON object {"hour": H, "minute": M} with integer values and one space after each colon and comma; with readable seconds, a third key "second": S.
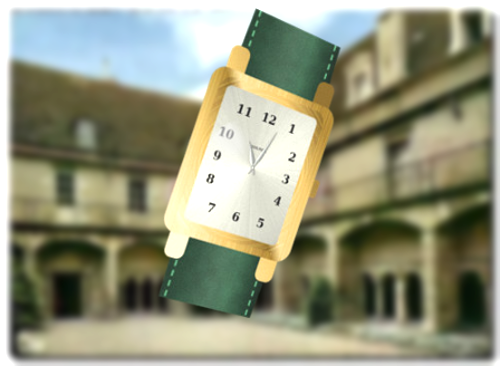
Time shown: {"hour": 11, "minute": 3}
